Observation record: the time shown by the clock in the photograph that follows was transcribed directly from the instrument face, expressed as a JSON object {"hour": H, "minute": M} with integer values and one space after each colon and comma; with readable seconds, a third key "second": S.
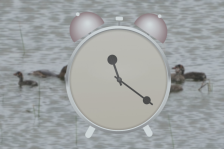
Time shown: {"hour": 11, "minute": 21}
